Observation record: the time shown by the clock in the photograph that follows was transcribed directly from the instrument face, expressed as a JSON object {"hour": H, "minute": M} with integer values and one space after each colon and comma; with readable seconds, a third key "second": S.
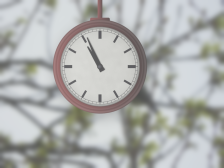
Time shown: {"hour": 10, "minute": 56}
